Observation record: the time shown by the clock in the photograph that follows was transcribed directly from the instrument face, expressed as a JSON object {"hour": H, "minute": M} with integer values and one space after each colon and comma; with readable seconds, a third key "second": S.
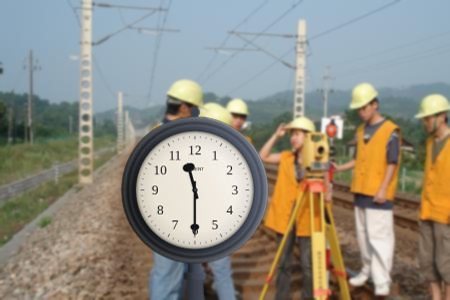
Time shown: {"hour": 11, "minute": 30}
